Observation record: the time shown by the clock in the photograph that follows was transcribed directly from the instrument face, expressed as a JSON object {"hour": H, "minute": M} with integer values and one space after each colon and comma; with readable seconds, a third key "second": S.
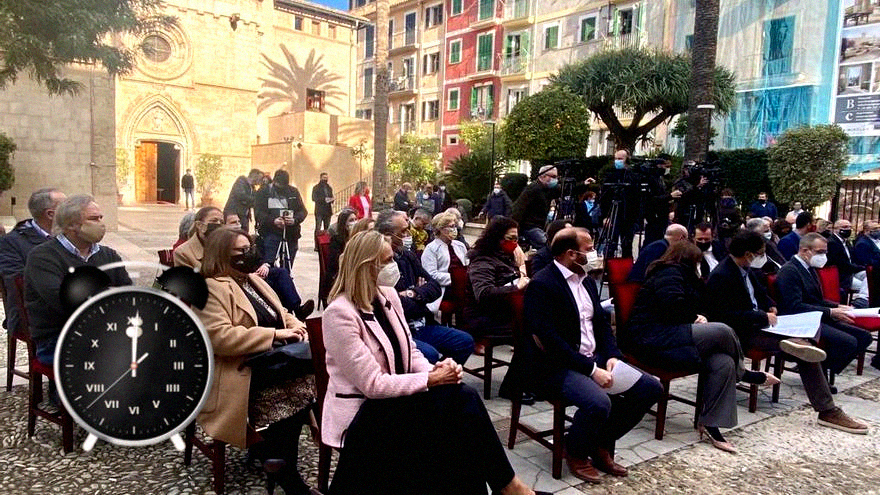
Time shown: {"hour": 12, "minute": 0, "second": 38}
